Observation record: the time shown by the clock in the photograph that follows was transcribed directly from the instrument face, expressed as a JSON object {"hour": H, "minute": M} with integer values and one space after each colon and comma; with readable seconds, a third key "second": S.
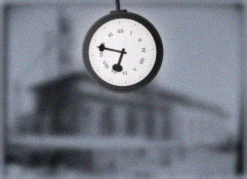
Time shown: {"hour": 6, "minute": 48}
